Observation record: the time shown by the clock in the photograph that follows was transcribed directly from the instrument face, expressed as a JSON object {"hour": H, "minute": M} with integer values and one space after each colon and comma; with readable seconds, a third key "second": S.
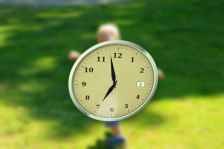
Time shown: {"hour": 6, "minute": 58}
